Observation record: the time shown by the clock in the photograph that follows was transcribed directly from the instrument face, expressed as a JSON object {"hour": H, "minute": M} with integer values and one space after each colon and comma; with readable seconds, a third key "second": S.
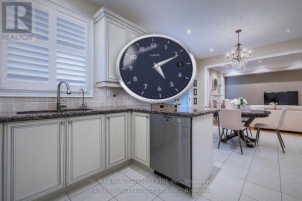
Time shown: {"hour": 5, "minute": 11}
